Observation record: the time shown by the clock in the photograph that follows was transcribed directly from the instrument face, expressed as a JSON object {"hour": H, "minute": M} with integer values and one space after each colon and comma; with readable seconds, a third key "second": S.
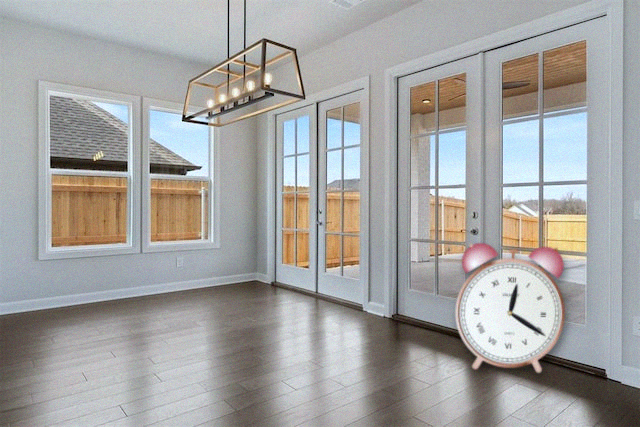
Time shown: {"hour": 12, "minute": 20}
